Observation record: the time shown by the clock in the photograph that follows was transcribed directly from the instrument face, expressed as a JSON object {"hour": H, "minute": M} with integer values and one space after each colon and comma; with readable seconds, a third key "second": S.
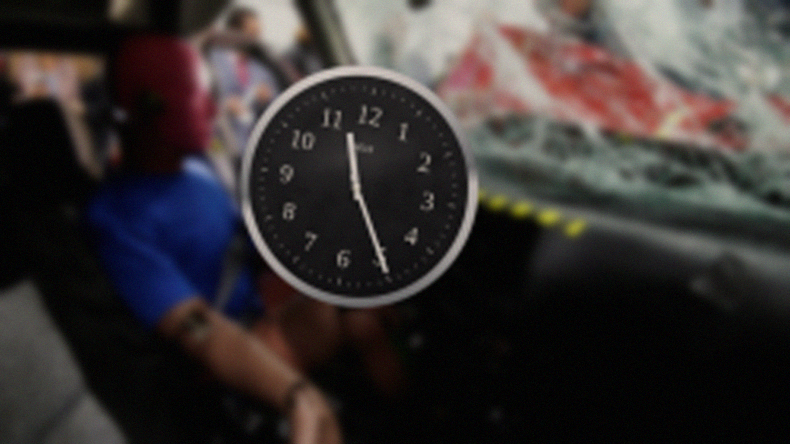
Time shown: {"hour": 11, "minute": 25}
